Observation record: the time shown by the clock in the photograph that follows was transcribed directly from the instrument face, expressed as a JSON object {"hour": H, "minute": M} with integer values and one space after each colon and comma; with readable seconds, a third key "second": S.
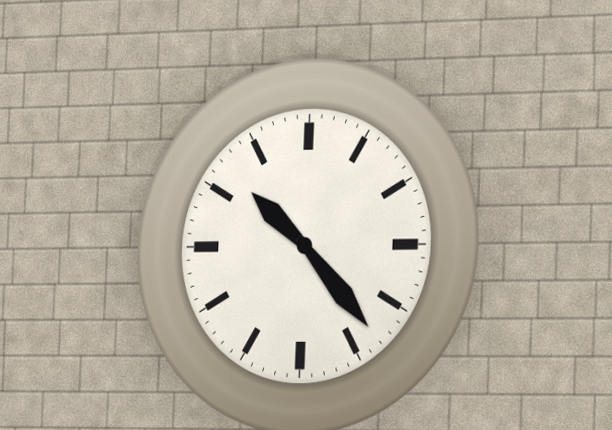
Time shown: {"hour": 10, "minute": 23}
